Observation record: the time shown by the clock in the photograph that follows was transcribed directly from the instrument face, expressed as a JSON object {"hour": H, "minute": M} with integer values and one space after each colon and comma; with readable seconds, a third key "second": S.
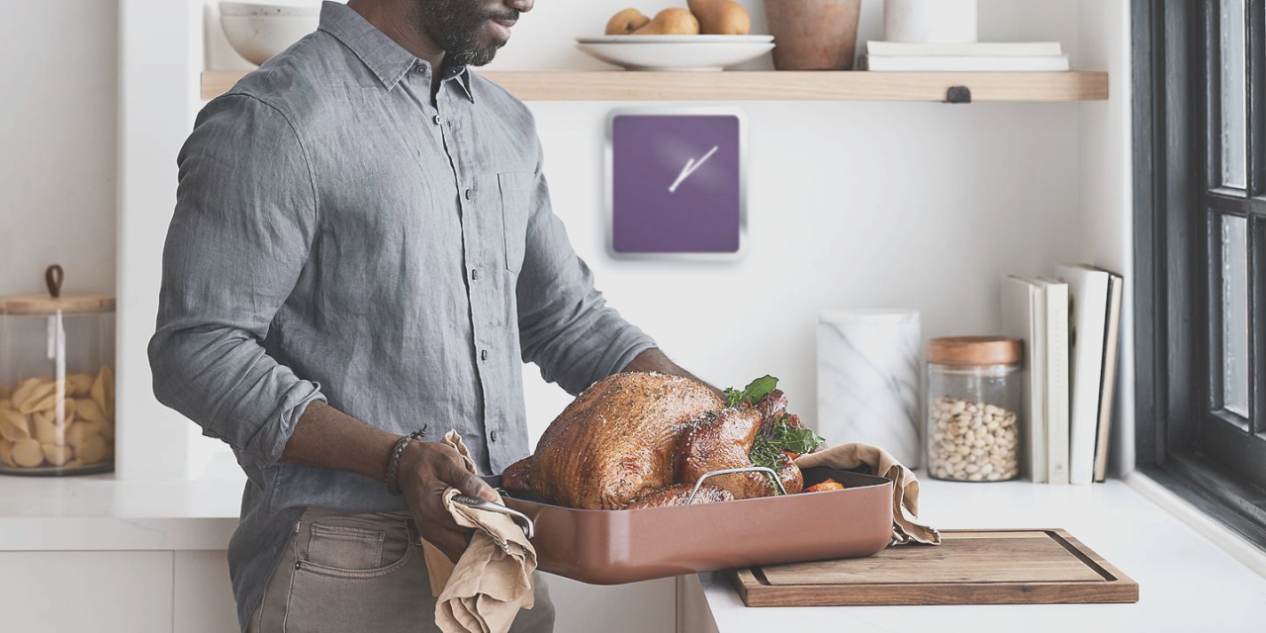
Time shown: {"hour": 1, "minute": 8}
